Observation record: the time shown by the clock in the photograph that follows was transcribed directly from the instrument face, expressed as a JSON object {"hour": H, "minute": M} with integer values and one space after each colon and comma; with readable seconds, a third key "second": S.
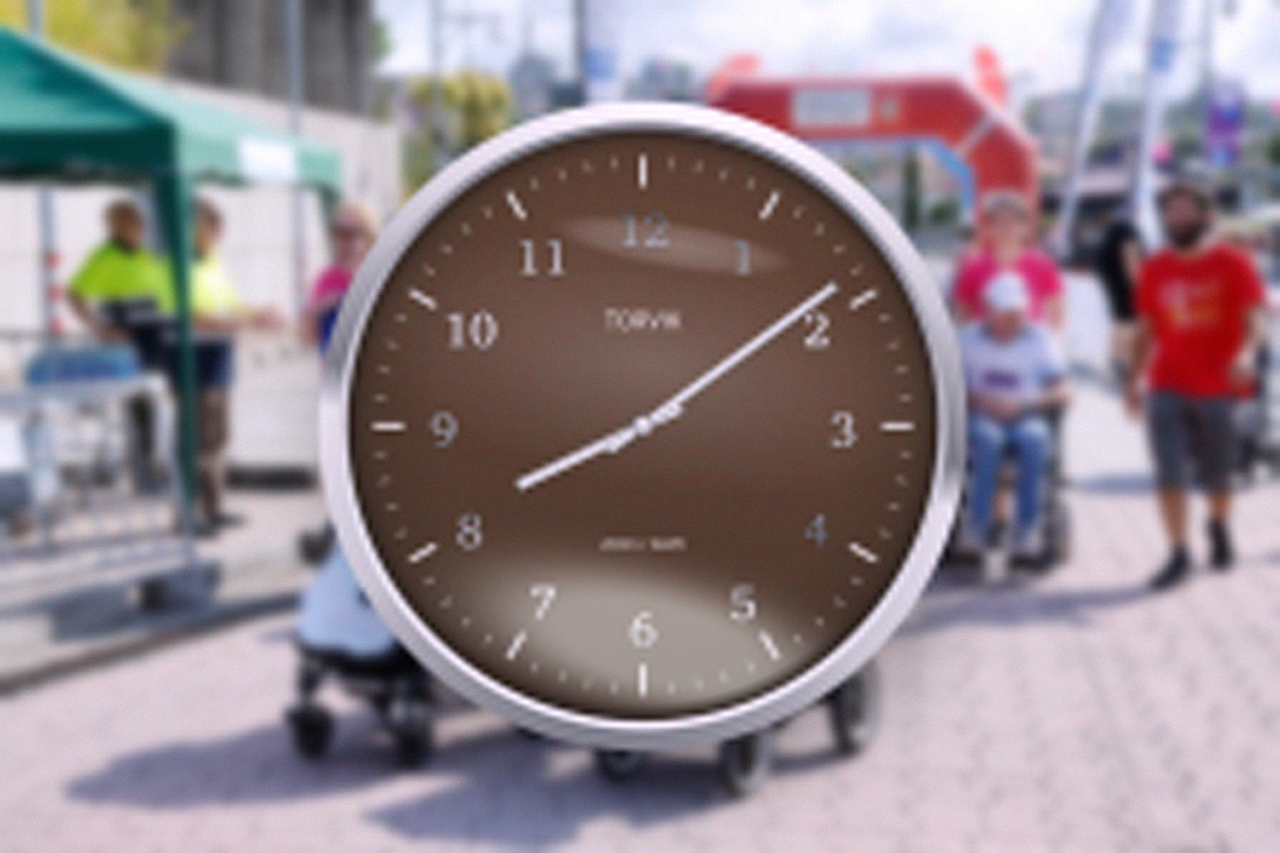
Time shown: {"hour": 8, "minute": 9}
